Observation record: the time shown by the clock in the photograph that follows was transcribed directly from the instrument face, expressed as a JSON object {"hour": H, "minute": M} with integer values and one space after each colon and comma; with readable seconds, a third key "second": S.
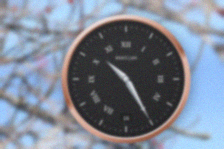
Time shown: {"hour": 10, "minute": 25}
